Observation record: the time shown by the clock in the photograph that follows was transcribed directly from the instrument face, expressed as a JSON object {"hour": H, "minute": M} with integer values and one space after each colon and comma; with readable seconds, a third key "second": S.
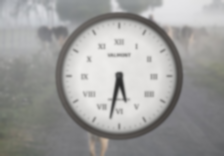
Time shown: {"hour": 5, "minute": 32}
